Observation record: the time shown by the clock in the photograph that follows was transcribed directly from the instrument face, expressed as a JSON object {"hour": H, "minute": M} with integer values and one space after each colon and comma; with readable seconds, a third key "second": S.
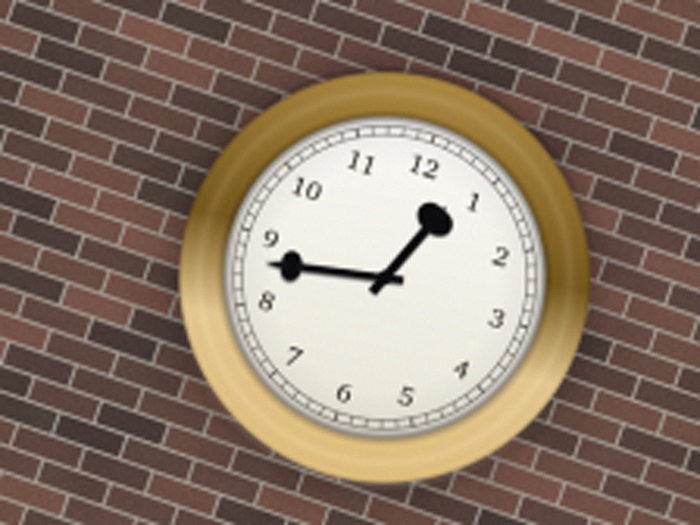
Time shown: {"hour": 12, "minute": 43}
